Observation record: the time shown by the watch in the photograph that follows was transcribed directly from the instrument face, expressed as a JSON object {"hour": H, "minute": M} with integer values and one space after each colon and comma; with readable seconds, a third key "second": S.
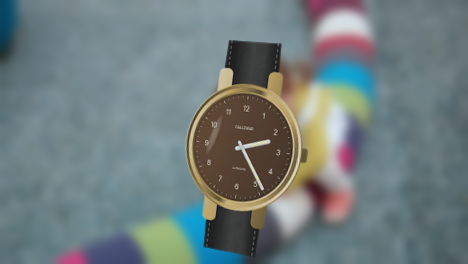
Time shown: {"hour": 2, "minute": 24}
